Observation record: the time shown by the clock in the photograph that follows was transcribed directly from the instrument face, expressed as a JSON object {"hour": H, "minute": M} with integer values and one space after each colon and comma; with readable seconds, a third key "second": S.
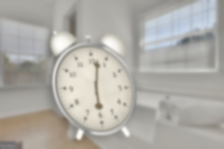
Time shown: {"hour": 6, "minute": 2}
